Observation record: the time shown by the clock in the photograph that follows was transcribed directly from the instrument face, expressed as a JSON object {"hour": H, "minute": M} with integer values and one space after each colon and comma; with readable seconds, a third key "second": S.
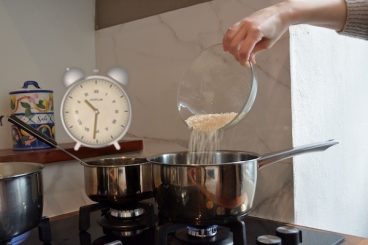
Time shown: {"hour": 10, "minute": 31}
